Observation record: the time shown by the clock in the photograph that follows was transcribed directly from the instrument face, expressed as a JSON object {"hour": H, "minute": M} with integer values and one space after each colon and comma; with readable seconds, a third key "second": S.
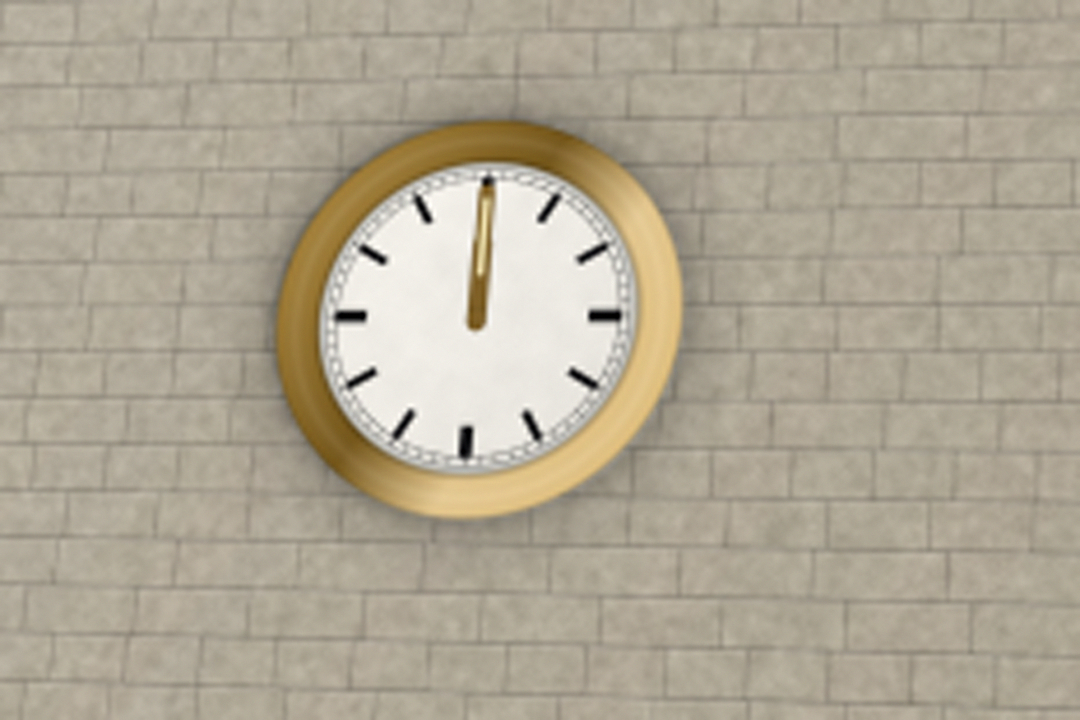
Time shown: {"hour": 12, "minute": 0}
